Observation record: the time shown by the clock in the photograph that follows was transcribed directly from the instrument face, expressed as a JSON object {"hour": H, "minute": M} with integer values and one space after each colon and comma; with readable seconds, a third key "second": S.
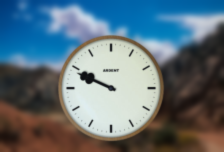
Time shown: {"hour": 9, "minute": 49}
